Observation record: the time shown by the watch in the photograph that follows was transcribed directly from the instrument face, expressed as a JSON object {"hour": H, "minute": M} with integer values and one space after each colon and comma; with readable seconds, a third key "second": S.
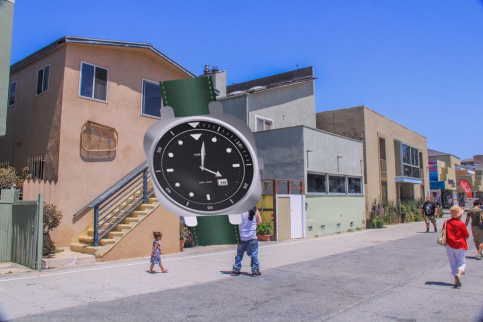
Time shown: {"hour": 4, "minute": 2}
